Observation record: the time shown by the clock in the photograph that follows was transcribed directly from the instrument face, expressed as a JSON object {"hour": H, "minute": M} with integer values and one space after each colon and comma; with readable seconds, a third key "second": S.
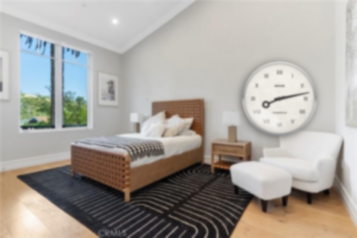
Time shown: {"hour": 8, "minute": 13}
